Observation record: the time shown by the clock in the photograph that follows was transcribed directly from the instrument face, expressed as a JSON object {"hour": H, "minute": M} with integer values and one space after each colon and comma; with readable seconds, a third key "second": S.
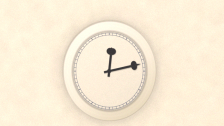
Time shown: {"hour": 12, "minute": 13}
